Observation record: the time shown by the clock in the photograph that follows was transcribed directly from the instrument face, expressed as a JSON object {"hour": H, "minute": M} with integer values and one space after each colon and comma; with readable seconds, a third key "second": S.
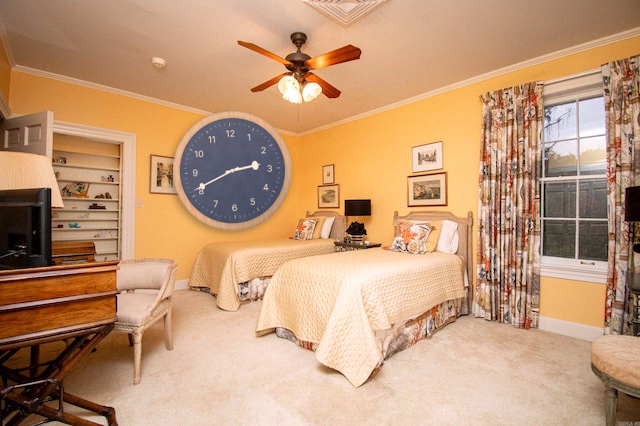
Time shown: {"hour": 2, "minute": 41}
